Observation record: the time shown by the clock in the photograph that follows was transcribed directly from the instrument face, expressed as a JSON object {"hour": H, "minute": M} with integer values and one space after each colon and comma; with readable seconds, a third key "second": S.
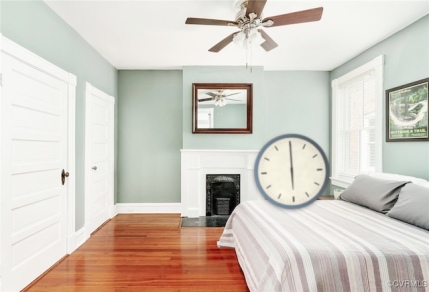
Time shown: {"hour": 6, "minute": 0}
